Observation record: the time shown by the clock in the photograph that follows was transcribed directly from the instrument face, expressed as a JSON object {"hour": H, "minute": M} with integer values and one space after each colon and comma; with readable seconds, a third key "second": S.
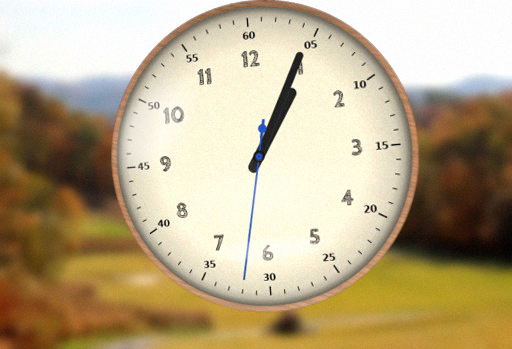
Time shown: {"hour": 1, "minute": 4, "second": 32}
